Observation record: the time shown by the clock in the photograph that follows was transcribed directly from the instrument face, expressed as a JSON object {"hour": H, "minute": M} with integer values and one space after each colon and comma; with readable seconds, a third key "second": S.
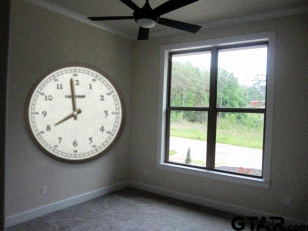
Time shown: {"hour": 7, "minute": 59}
